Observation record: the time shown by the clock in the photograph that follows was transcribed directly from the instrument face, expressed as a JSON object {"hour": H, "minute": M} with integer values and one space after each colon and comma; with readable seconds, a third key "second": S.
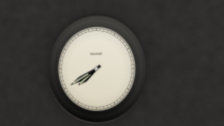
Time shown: {"hour": 7, "minute": 40}
